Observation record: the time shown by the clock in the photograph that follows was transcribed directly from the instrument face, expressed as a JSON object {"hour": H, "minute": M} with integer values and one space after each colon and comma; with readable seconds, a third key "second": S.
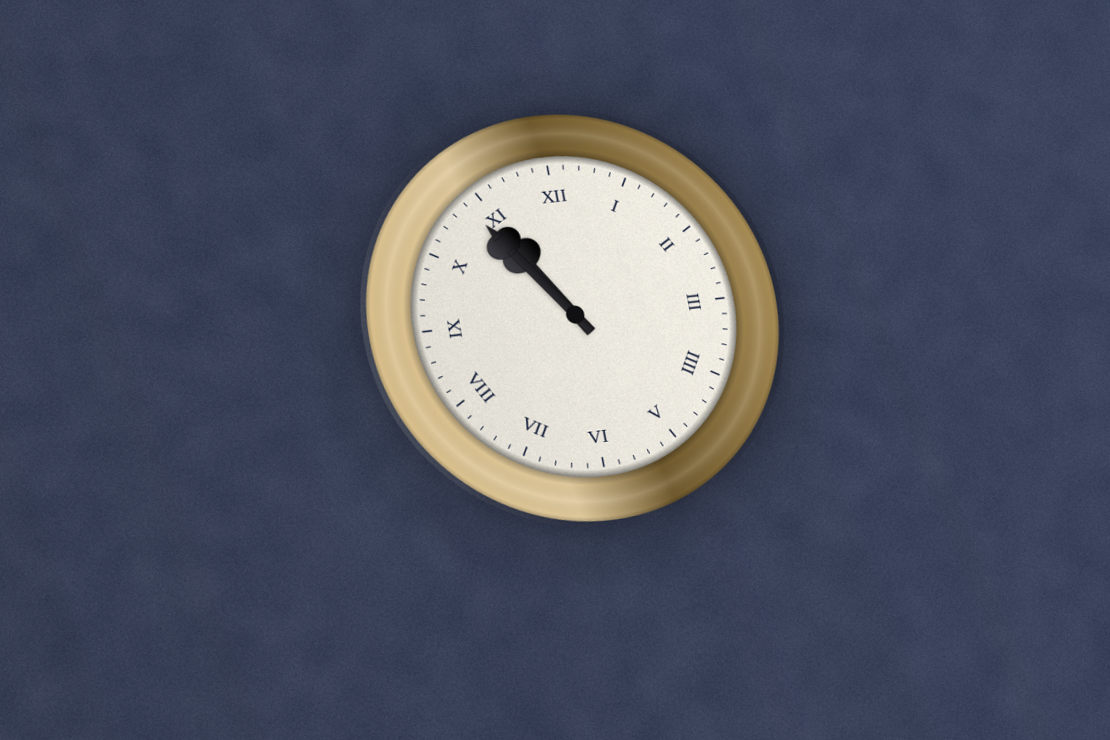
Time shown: {"hour": 10, "minute": 54}
